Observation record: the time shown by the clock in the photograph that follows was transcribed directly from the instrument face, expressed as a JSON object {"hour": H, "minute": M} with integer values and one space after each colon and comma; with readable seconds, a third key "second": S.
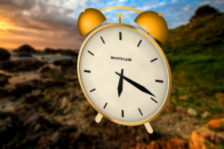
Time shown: {"hour": 6, "minute": 19}
